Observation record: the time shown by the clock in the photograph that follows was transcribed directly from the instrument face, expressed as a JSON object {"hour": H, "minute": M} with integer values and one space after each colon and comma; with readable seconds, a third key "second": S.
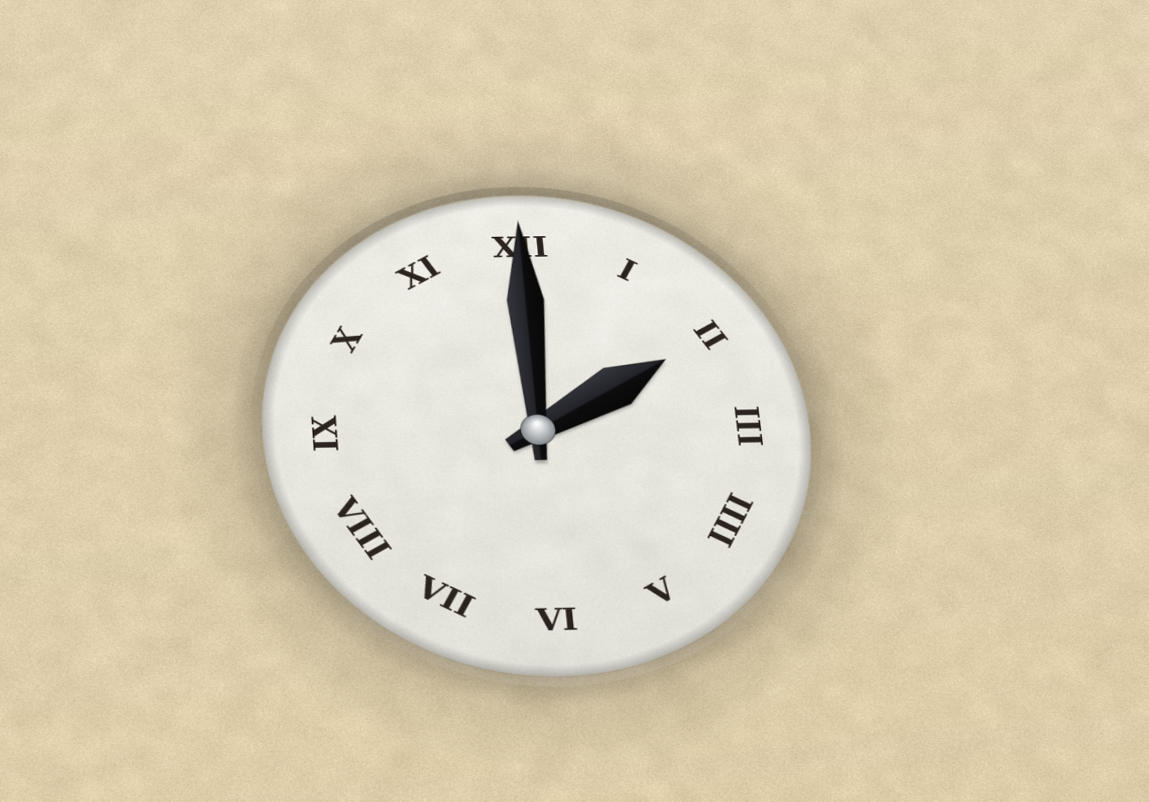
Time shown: {"hour": 2, "minute": 0}
